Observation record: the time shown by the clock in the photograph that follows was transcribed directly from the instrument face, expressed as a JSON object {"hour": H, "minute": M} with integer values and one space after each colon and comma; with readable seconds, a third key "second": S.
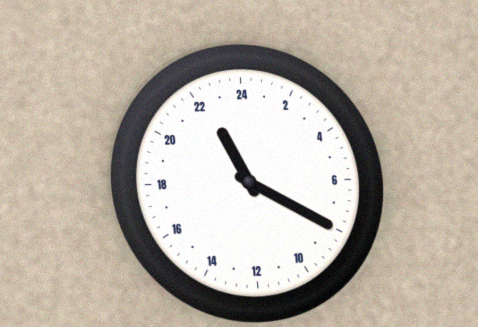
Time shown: {"hour": 22, "minute": 20}
